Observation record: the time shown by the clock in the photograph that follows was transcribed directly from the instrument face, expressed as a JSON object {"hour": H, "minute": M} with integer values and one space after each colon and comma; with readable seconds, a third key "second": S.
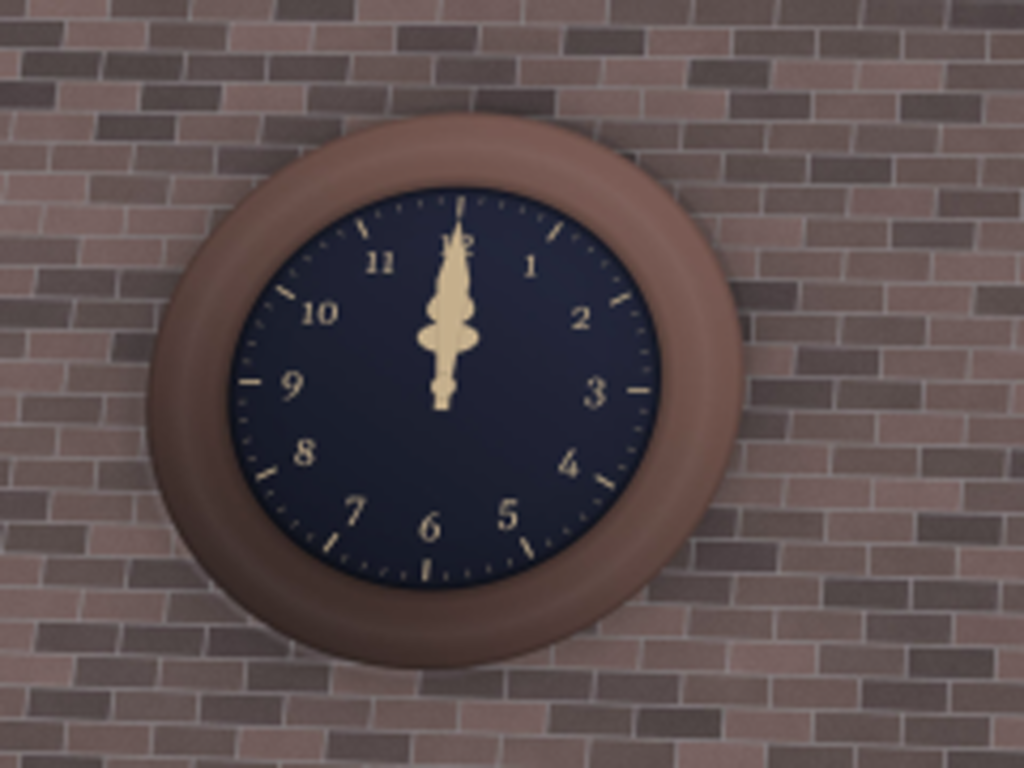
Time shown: {"hour": 12, "minute": 0}
